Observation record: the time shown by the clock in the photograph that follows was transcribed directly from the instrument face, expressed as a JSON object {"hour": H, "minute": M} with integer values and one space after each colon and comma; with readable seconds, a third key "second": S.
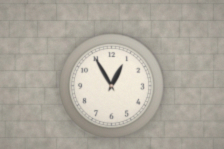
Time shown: {"hour": 12, "minute": 55}
